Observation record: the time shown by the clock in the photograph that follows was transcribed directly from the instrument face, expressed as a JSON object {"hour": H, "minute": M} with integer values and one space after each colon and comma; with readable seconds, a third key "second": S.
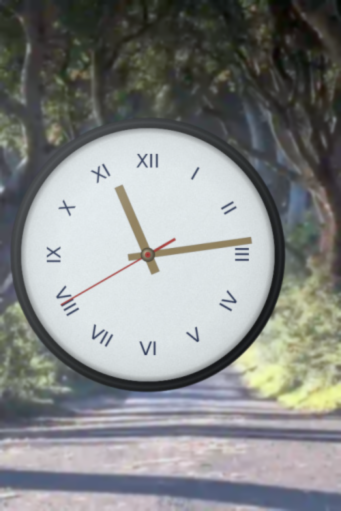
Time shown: {"hour": 11, "minute": 13, "second": 40}
